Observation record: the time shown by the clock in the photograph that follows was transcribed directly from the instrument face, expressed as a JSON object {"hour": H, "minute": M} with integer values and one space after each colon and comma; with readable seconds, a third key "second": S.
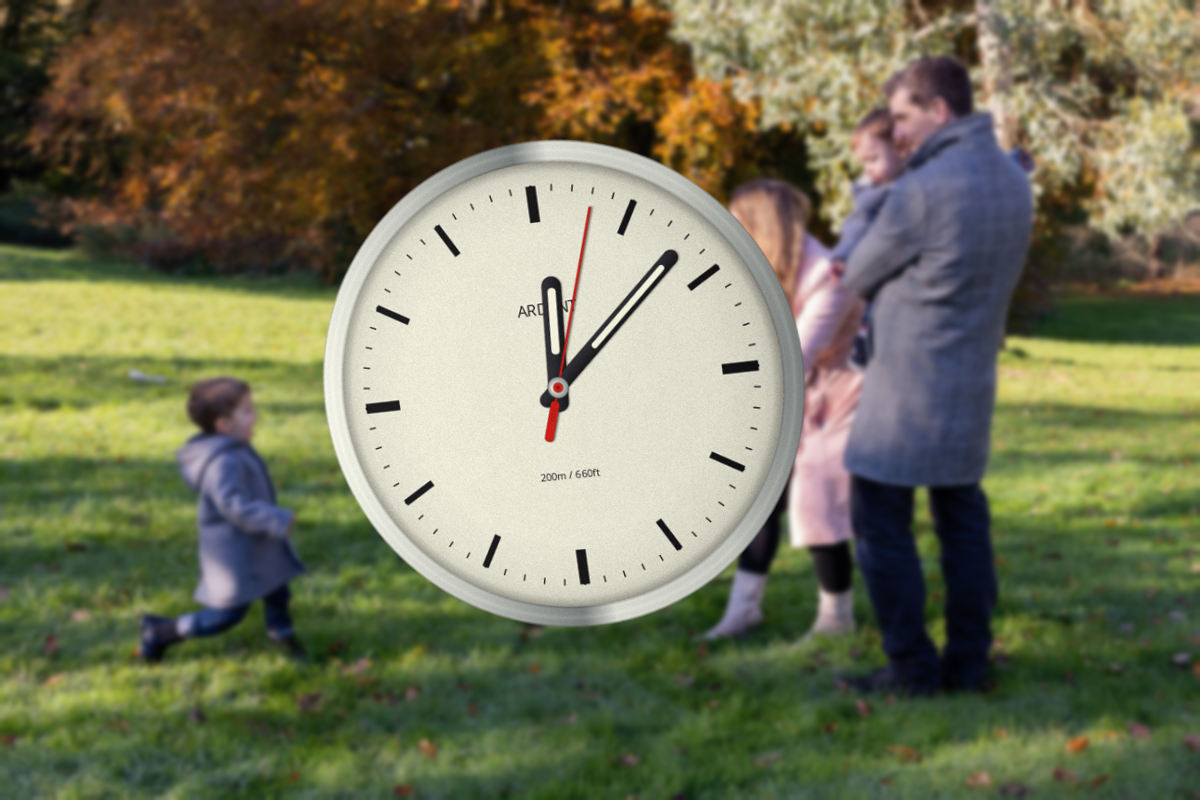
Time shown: {"hour": 12, "minute": 8, "second": 3}
